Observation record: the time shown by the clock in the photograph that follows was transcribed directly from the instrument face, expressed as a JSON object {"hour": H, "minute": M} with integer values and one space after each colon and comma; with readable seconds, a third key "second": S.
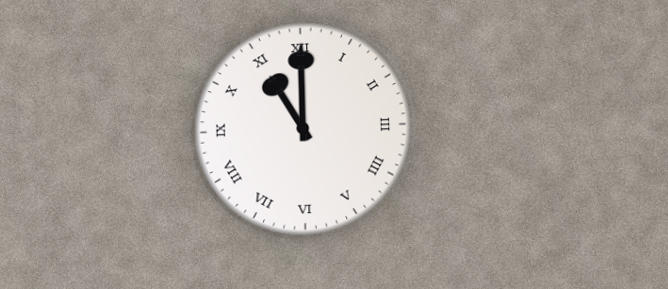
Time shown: {"hour": 11, "minute": 0}
